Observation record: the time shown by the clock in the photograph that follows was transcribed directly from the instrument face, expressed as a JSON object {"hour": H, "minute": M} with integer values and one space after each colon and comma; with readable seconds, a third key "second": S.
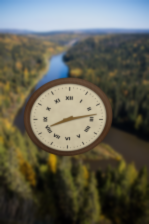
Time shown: {"hour": 8, "minute": 13}
